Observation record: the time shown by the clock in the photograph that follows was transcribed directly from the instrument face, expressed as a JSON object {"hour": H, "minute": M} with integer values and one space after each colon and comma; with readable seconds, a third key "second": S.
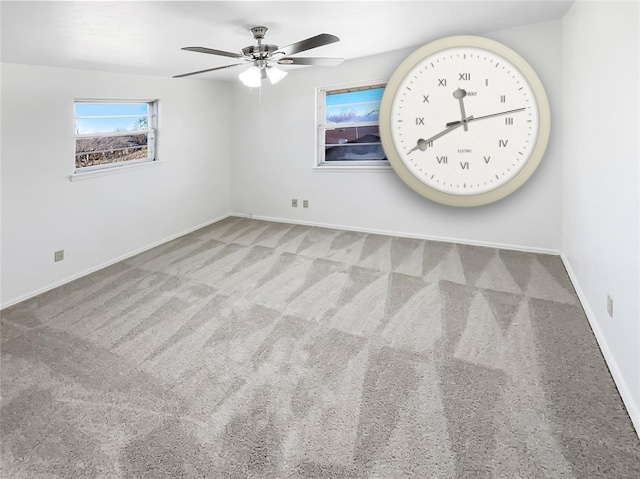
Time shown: {"hour": 11, "minute": 40, "second": 13}
